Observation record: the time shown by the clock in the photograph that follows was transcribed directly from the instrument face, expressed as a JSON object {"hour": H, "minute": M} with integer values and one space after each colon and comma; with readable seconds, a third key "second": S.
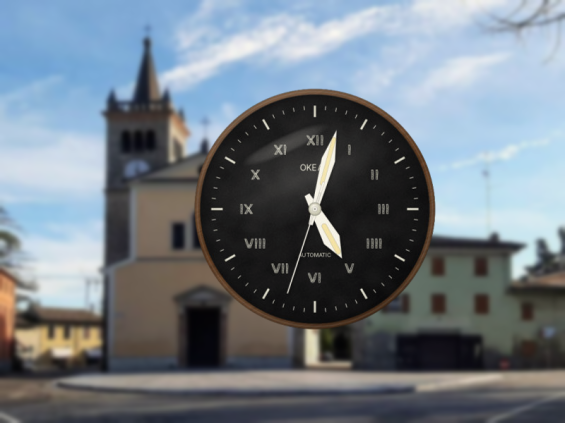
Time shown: {"hour": 5, "minute": 2, "second": 33}
